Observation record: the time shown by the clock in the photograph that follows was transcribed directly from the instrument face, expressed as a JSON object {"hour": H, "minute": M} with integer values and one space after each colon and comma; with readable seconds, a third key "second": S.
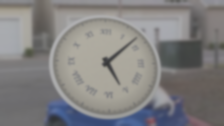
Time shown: {"hour": 5, "minute": 8}
